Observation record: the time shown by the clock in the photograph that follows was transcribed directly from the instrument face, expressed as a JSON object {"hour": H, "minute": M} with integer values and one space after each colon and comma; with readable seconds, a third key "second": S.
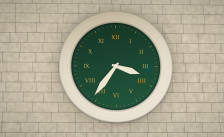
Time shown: {"hour": 3, "minute": 36}
